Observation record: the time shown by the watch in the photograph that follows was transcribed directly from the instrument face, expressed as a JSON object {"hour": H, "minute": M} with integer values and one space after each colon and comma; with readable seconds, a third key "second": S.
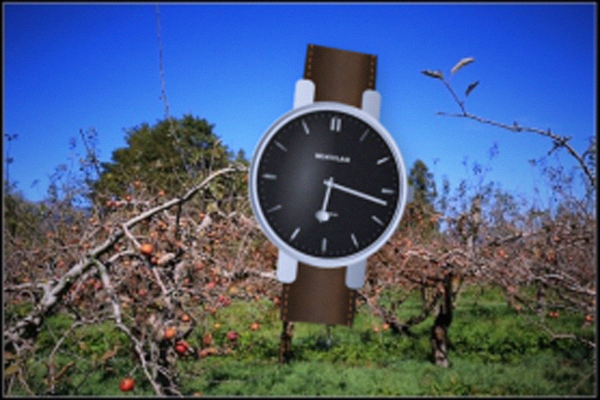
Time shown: {"hour": 6, "minute": 17}
